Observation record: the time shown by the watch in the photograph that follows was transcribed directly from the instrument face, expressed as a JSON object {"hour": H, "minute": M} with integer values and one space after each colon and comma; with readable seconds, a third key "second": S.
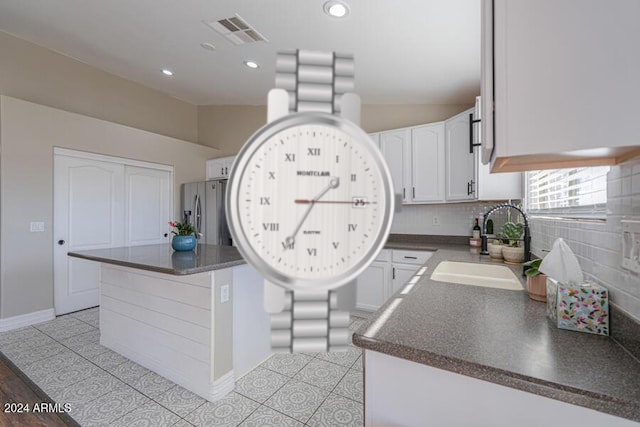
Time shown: {"hour": 1, "minute": 35, "second": 15}
